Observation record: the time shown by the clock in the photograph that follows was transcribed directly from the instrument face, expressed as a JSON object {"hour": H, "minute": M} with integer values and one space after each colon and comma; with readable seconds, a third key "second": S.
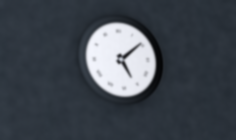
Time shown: {"hour": 5, "minute": 9}
